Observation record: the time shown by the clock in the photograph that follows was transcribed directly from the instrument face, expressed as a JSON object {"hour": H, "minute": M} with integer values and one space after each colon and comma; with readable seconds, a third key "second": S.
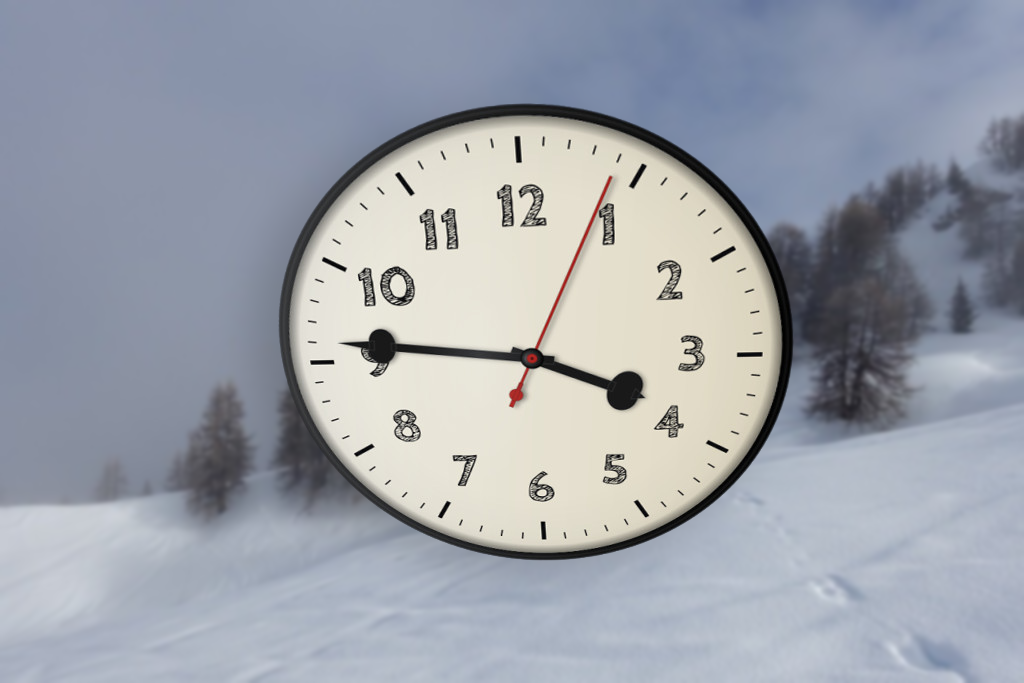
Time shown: {"hour": 3, "minute": 46, "second": 4}
